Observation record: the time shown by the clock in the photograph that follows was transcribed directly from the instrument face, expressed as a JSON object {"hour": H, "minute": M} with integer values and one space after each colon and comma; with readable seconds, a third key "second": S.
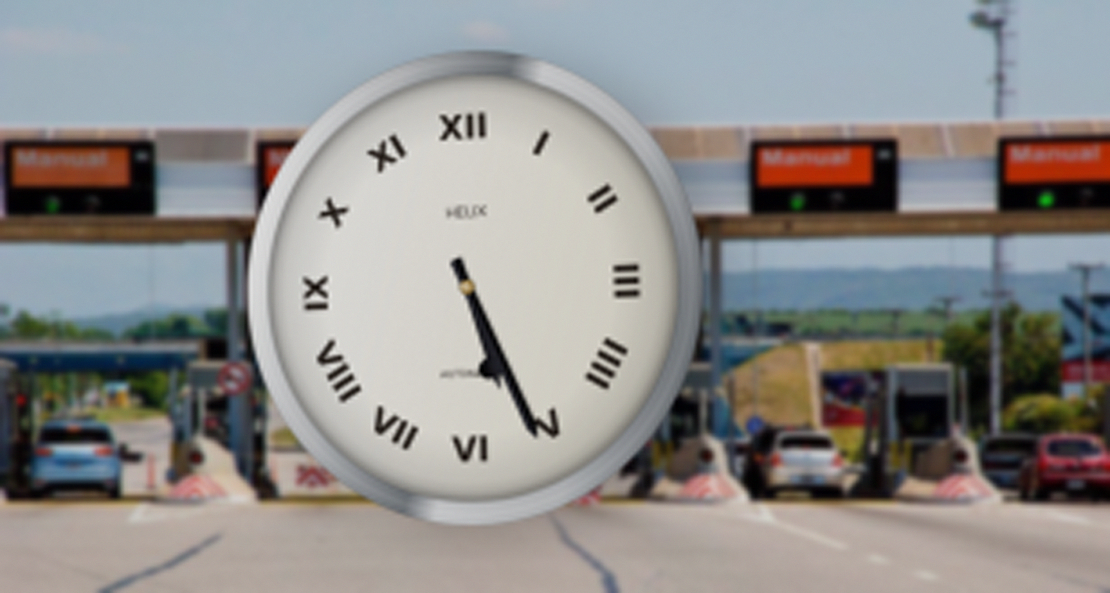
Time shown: {"hour": 5, "minute": 26}
